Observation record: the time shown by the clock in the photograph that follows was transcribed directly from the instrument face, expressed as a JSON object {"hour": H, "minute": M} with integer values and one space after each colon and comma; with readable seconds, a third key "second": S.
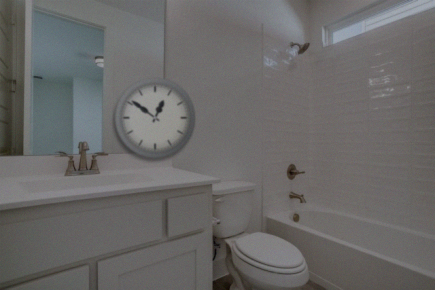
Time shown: {"hour": 12, "minute": 51}
